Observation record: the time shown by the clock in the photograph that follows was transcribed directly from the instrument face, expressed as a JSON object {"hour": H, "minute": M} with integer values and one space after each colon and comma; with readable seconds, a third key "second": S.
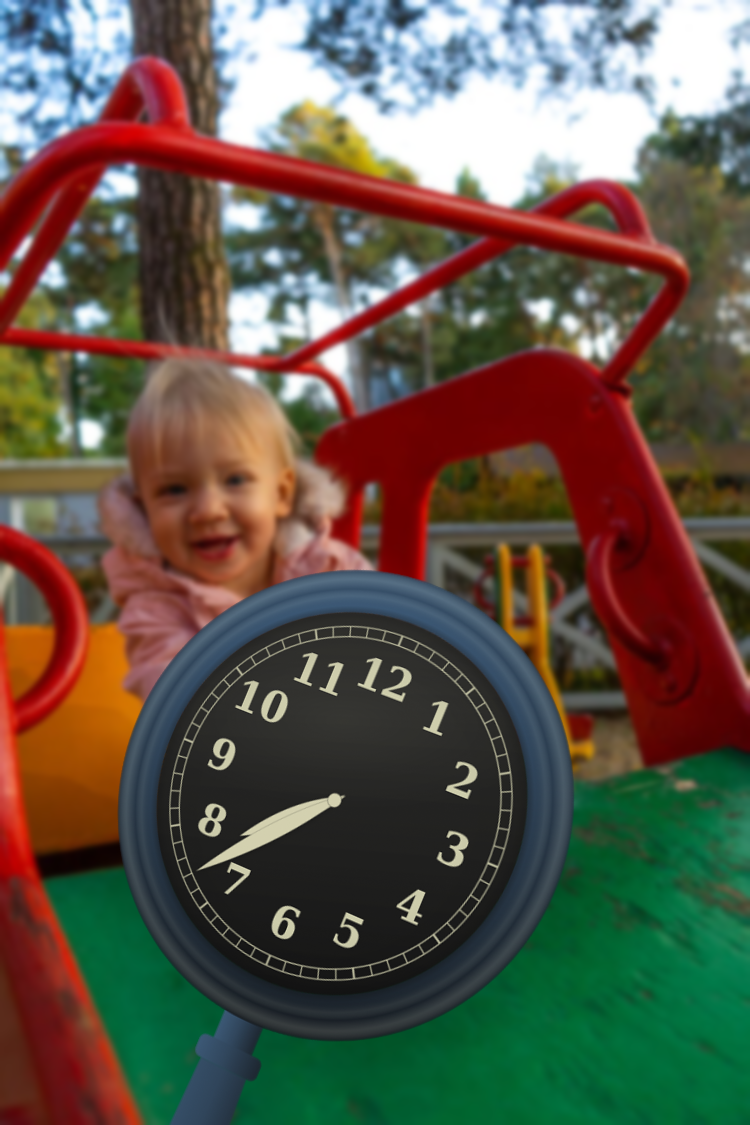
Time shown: {"hour": 7, "minute": 37}
